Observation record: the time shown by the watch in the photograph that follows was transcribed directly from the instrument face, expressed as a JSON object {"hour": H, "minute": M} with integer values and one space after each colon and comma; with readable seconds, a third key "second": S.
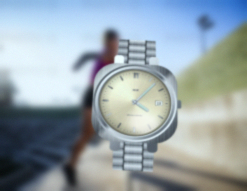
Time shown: {"hour": 4, "minute": 7}
